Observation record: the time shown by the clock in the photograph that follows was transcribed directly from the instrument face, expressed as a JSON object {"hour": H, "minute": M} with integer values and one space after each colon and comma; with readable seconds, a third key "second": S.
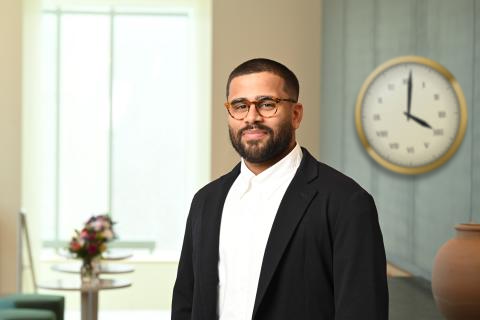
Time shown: {"hour": 4, "minute": 1}
